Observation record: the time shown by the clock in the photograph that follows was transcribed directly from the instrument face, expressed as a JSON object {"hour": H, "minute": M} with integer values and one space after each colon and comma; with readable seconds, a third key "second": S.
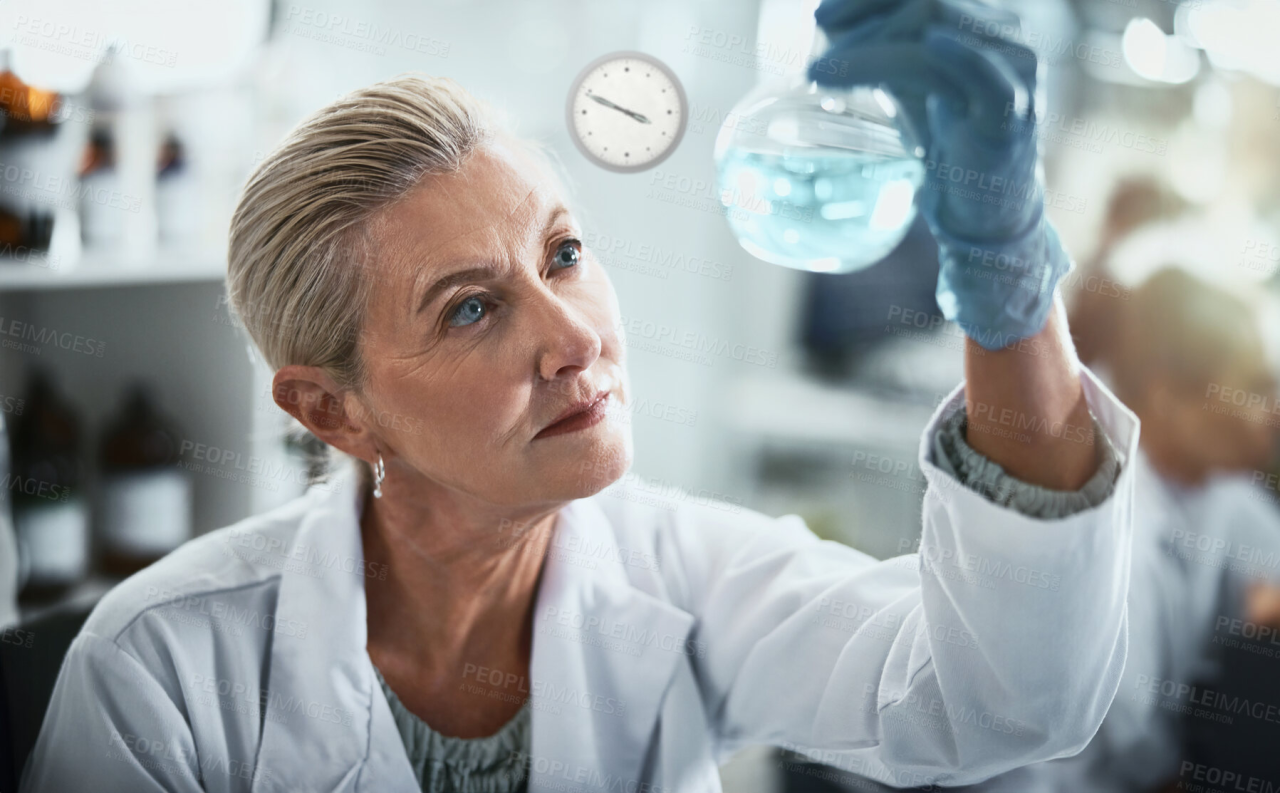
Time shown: {"hour": 3, "minute": 49}
